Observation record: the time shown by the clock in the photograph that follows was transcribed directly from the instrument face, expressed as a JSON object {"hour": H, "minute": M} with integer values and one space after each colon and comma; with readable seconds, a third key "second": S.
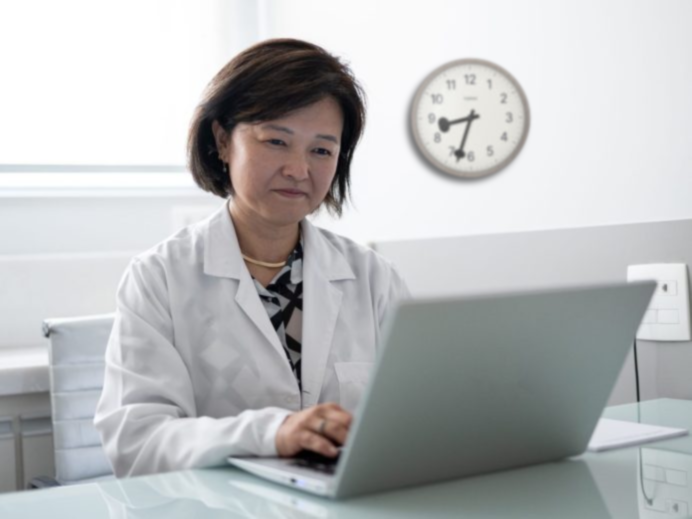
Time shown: {"hour": 8, "minute": 33}
